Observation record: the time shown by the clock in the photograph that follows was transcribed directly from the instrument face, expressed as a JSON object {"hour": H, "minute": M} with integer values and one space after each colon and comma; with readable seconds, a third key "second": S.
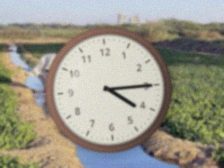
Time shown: {"hour": 4, "minute": 15}
